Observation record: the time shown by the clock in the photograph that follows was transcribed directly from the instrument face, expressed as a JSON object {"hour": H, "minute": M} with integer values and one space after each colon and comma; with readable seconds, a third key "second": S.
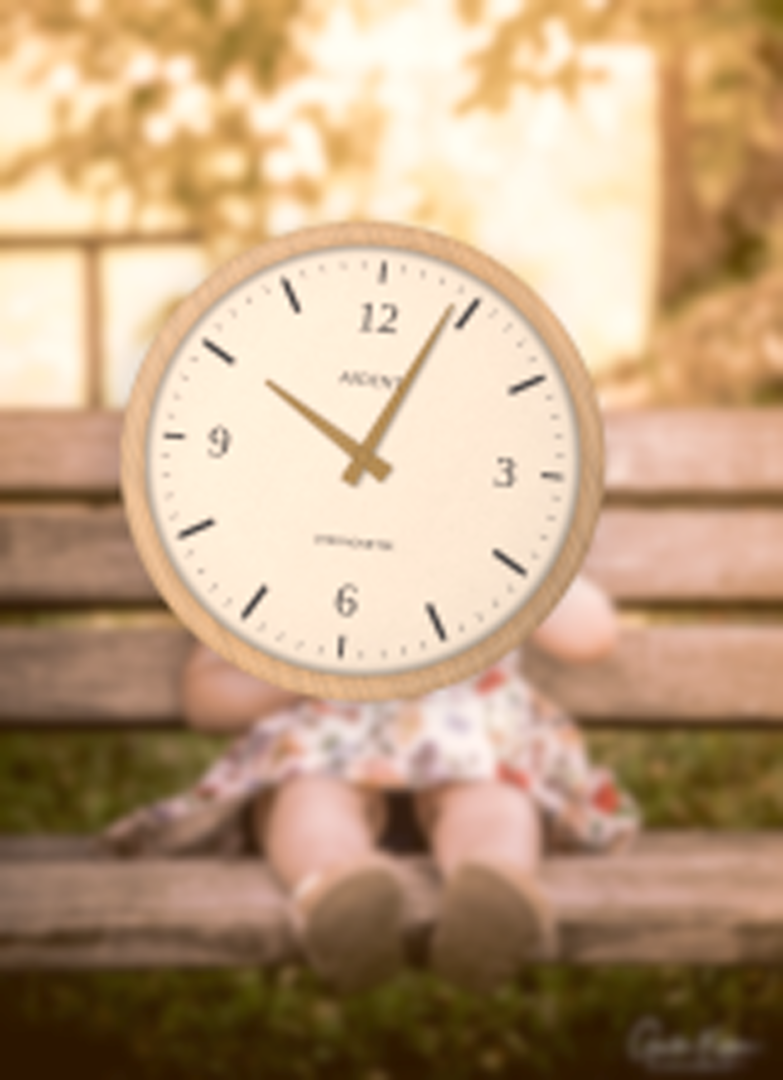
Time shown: {"hour": 10, "minute": 4}
